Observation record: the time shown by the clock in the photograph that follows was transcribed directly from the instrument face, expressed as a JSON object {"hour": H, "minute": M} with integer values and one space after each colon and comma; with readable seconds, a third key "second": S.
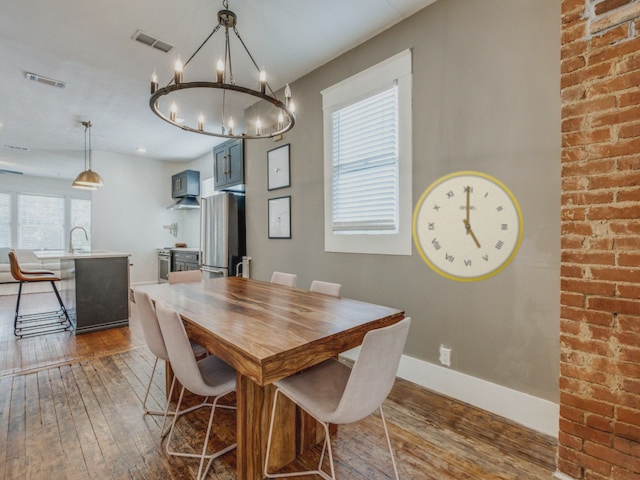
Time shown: {"hour": 5, "minute": 0}
